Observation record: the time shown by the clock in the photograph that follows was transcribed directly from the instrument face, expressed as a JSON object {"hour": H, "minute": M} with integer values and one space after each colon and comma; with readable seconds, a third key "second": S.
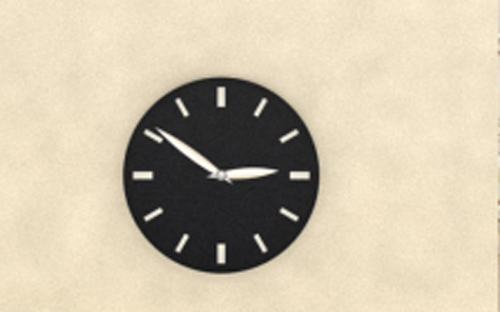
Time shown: {"hour": 2, "minute": 51}
